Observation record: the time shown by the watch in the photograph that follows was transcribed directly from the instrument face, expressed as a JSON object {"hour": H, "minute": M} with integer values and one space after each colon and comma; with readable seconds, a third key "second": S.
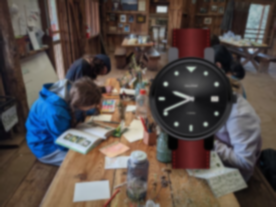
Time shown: {"hour": 9, "minute": 41}
